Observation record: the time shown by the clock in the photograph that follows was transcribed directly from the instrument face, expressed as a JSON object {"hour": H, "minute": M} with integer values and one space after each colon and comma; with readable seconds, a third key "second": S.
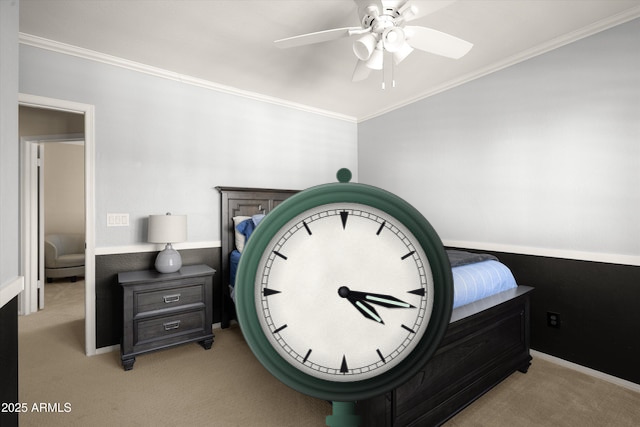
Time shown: {"hour": 4, "minute": 17}
